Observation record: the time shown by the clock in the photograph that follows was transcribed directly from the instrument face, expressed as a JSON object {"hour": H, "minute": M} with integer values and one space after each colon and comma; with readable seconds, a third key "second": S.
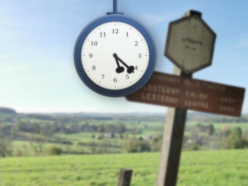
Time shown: {"hour": 5, "minute": 22}
